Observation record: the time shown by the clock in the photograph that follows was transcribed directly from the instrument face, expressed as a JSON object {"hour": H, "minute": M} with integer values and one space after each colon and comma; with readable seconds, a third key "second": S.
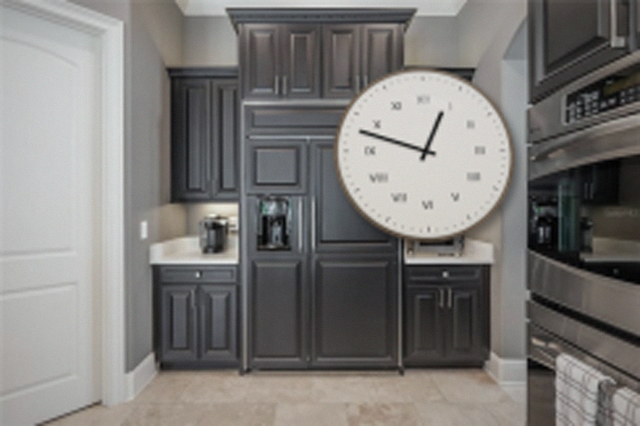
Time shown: {"hour": 12, "minute": 48}
